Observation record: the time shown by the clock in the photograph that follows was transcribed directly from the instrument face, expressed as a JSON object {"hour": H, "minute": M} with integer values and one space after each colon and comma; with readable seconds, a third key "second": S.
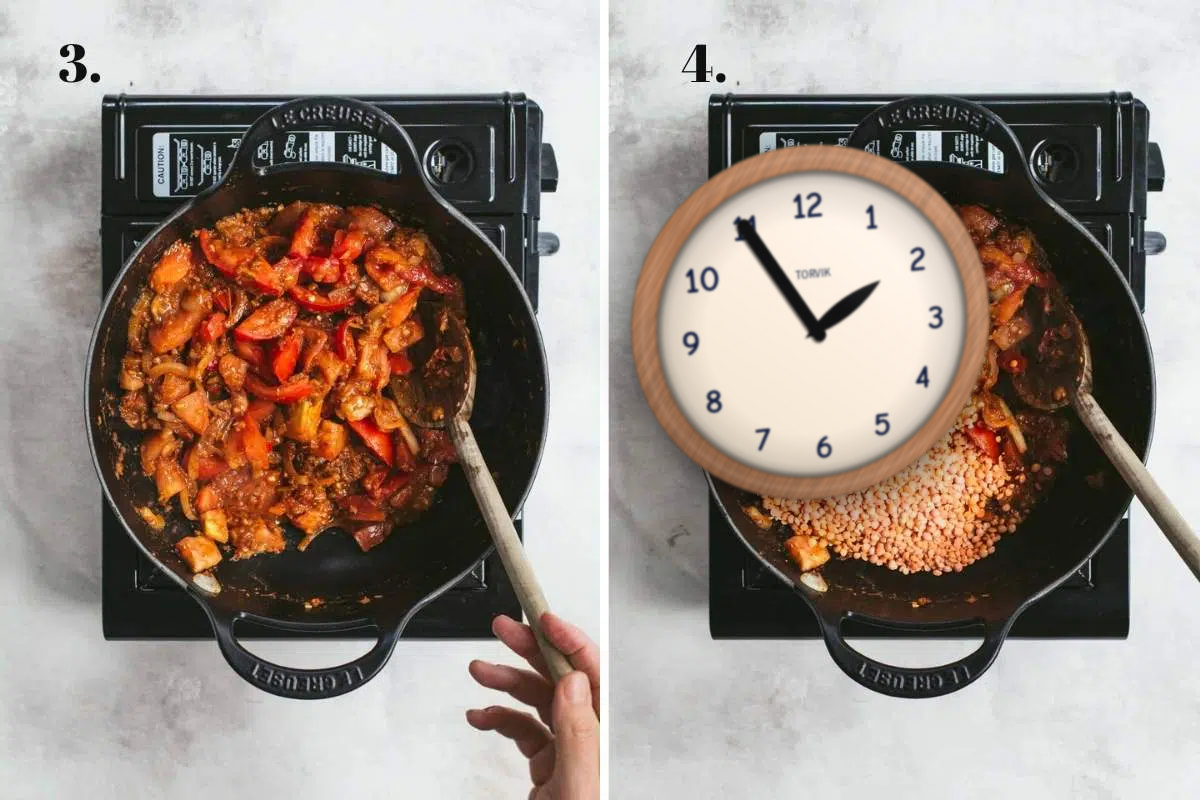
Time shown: {"hour": 1, "minute": 55}
